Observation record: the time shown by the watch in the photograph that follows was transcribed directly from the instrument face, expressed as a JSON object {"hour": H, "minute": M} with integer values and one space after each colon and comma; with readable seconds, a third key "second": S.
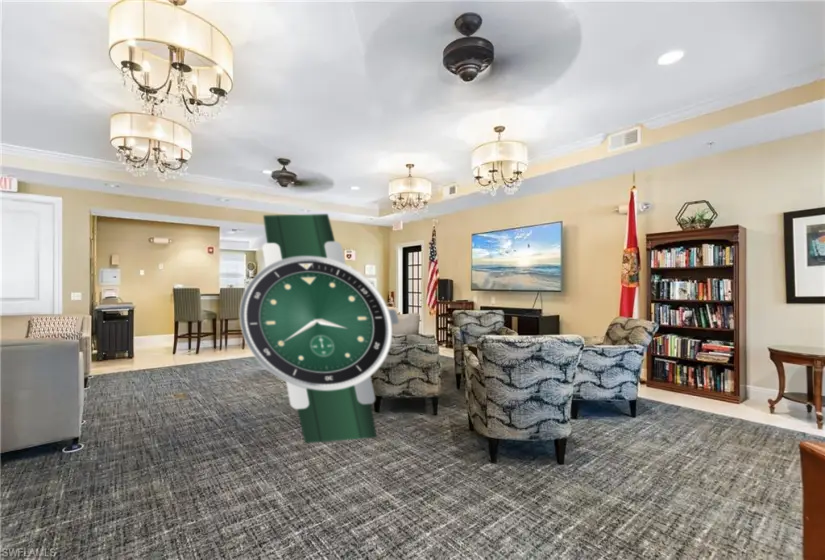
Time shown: {"hour": 3, "minute": 40}
